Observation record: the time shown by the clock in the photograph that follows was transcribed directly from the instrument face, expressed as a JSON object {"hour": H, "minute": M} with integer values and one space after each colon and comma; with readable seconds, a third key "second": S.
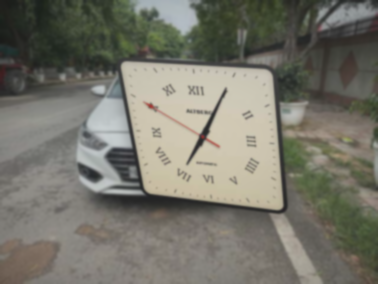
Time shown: {"hour": 7, "minute": 4, "second": 50}
